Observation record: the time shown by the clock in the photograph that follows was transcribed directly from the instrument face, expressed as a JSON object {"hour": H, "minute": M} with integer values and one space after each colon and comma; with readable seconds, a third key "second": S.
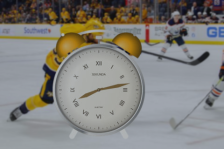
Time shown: {"hour": 8, "minute": 13}
